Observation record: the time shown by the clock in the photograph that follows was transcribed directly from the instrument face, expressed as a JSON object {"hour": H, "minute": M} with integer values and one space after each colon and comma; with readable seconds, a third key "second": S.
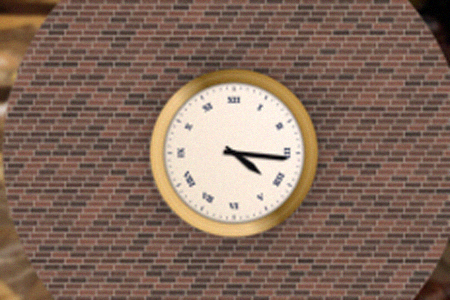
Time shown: {"hour": 4, "minute": 16}
